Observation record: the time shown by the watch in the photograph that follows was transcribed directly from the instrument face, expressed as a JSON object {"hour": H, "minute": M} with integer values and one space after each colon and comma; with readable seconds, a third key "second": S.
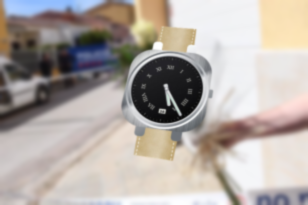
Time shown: {"hour": 5, "minute": 24}
